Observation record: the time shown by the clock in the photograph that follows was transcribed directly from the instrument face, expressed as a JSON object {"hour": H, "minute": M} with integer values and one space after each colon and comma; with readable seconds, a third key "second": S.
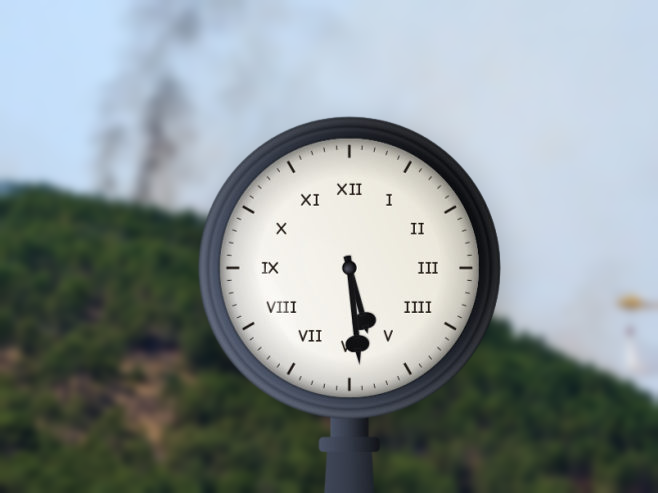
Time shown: {"hour": 5, "minute": 29}
